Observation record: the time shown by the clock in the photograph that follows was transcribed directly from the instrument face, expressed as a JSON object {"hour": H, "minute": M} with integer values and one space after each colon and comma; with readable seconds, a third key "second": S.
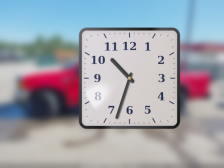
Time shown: {"hour": 10, "minute": 33}
